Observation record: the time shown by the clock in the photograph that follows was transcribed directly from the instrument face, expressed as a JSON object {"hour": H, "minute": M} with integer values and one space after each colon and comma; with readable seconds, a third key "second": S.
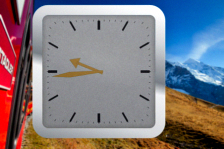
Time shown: {"hour": 9, "minute": 44}
